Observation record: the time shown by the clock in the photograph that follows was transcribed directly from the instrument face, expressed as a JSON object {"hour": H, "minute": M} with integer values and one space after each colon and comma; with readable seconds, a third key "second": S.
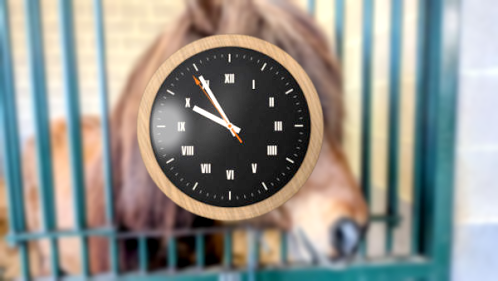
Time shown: {"hour": 9, "minute": 54, "second": 54}
